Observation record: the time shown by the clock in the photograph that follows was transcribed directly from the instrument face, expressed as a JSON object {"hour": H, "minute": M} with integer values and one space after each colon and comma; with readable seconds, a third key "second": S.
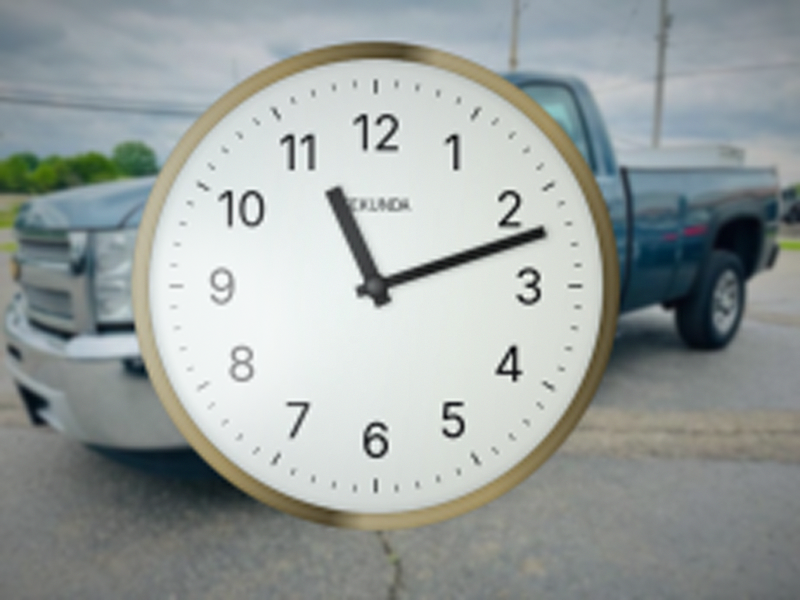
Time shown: {"hour": 11, "minute": 12}
